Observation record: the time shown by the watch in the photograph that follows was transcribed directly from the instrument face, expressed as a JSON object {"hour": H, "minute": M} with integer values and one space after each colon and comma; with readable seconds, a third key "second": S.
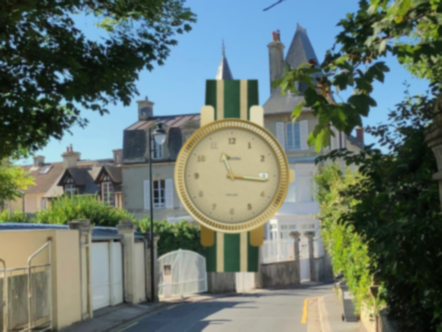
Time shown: {"hour": 11, "minute": 16}
